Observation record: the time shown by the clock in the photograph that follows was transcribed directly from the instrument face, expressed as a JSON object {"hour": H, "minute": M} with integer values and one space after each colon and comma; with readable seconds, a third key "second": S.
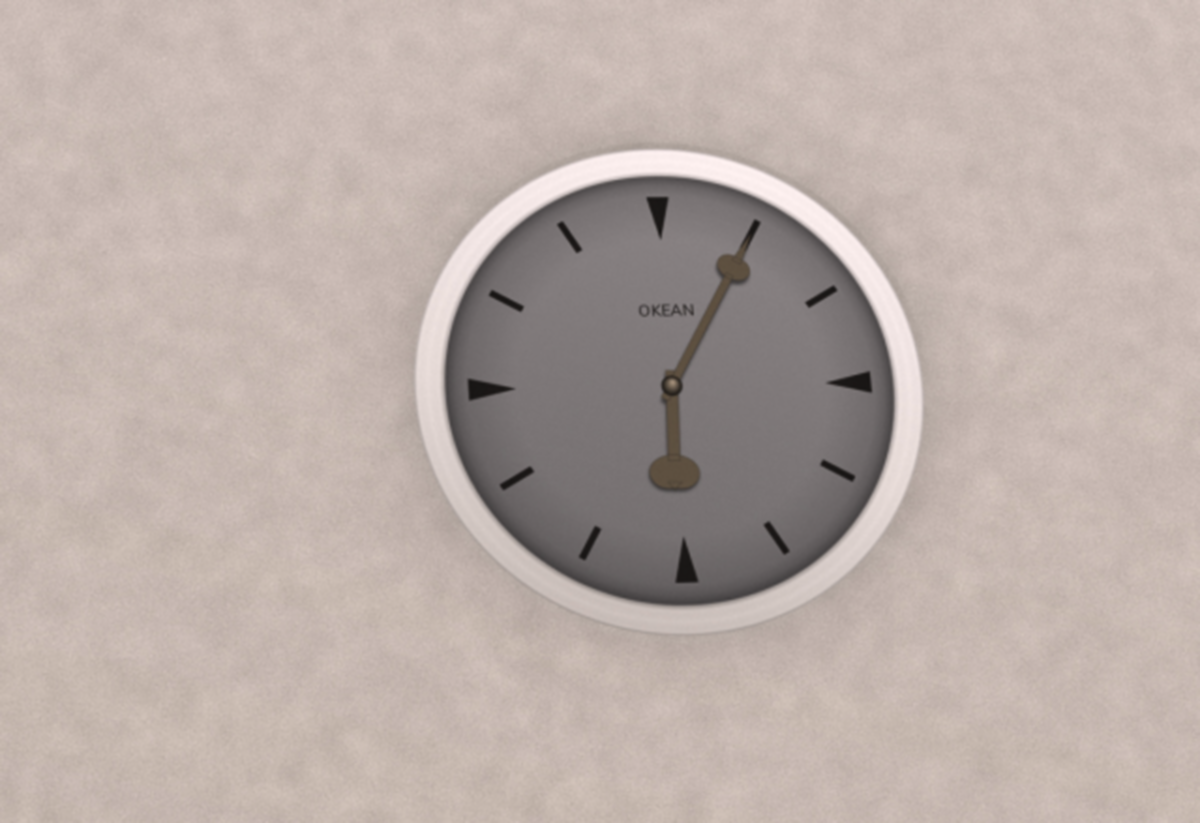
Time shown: {"hour": 6, "minute": 5}
